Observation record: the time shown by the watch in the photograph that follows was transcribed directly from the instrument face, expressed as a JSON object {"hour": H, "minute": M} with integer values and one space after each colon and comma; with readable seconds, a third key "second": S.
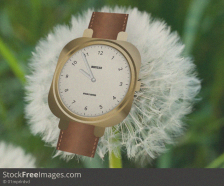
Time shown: {"hour": 9, "minute": 54}
